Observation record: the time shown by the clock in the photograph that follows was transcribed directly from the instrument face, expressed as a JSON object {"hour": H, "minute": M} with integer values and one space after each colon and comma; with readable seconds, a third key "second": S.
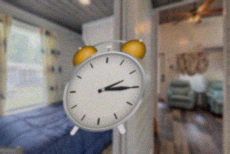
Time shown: {"hour": 2, "minute": 15}
